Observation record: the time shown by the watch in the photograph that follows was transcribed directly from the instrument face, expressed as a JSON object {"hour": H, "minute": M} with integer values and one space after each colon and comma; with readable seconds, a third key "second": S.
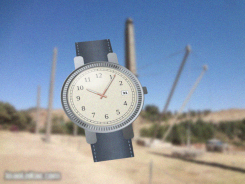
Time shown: {"hour": 10, "minute": 6}
